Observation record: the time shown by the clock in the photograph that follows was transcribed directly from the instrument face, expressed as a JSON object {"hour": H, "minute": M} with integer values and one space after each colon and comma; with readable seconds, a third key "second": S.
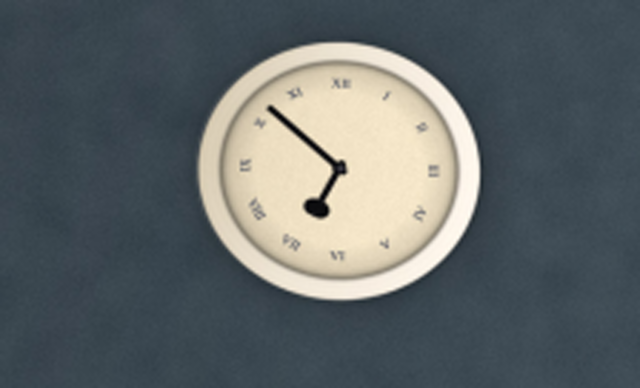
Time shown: {"hour": 6, "minute": 52}
